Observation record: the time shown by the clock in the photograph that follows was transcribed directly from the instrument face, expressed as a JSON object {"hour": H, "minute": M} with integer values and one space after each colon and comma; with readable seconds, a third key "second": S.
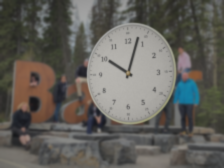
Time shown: {"hour": 10, "minute": 3}
